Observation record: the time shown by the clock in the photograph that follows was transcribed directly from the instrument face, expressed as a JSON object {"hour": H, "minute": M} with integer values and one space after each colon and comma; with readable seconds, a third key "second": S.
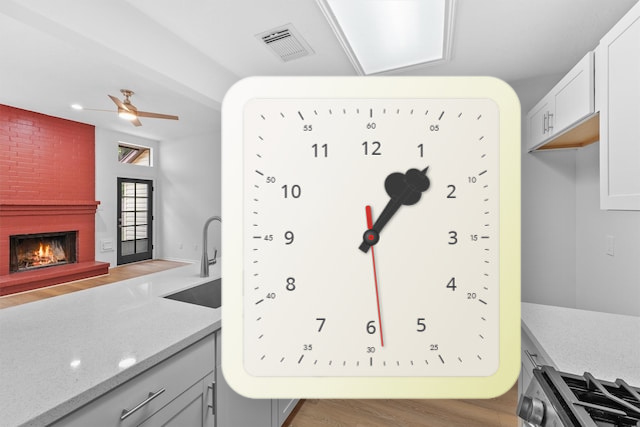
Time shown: {"hour": 1, "minute": 6, "second": 29}
